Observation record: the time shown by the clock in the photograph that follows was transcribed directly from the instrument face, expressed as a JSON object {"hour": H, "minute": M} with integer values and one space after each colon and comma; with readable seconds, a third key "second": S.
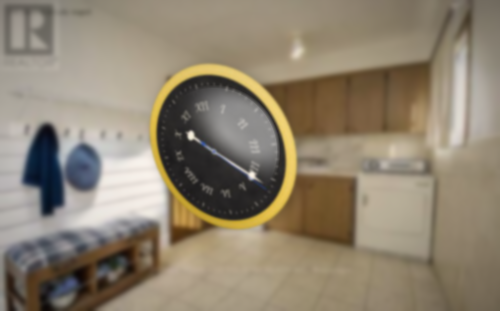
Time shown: {"hour": 10, "minute": 21, "second": 22}
